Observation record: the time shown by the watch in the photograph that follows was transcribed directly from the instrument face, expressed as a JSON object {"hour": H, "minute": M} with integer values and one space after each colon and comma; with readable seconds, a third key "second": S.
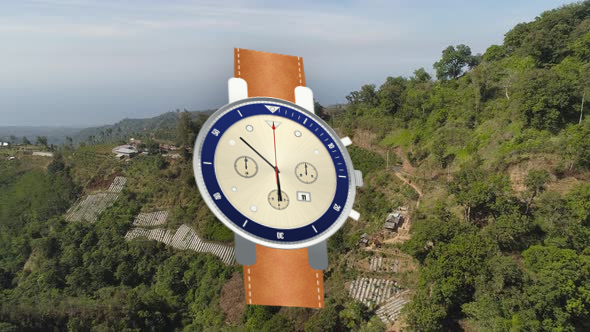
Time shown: {"hour": 5, "minute": 52}
